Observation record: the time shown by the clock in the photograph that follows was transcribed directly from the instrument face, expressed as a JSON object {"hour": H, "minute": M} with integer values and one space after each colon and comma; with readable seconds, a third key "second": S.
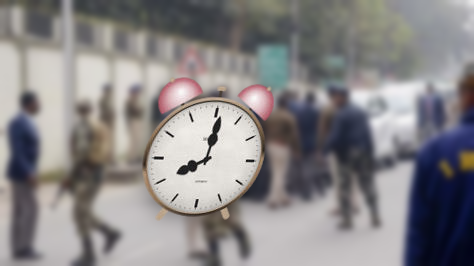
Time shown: {"hour": 8, "minute": 1}
